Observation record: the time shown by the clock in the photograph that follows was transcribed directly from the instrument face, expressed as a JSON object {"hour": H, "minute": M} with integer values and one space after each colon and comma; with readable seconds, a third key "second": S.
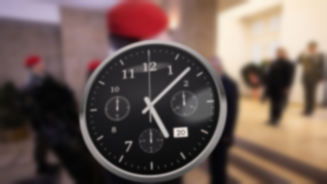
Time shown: {"hour": 5, "minute": 8}
